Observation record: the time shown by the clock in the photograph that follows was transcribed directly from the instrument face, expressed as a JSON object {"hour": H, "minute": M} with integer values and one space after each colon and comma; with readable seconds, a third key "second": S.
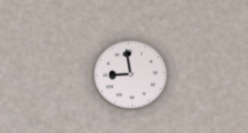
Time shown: {"hour": 8, "minute": 59}
